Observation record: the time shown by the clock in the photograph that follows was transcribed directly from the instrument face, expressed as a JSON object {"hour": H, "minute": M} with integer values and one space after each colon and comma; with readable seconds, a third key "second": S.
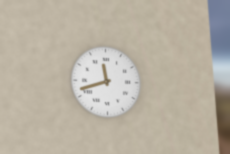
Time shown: {"hour": 11, "minute": 42}
